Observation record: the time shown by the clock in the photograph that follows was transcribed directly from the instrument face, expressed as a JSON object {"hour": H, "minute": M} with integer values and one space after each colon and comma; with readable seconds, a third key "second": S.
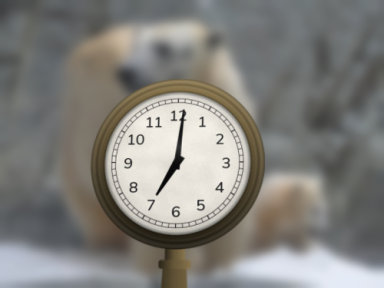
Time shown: {"hour": 7, "minute": 1}
